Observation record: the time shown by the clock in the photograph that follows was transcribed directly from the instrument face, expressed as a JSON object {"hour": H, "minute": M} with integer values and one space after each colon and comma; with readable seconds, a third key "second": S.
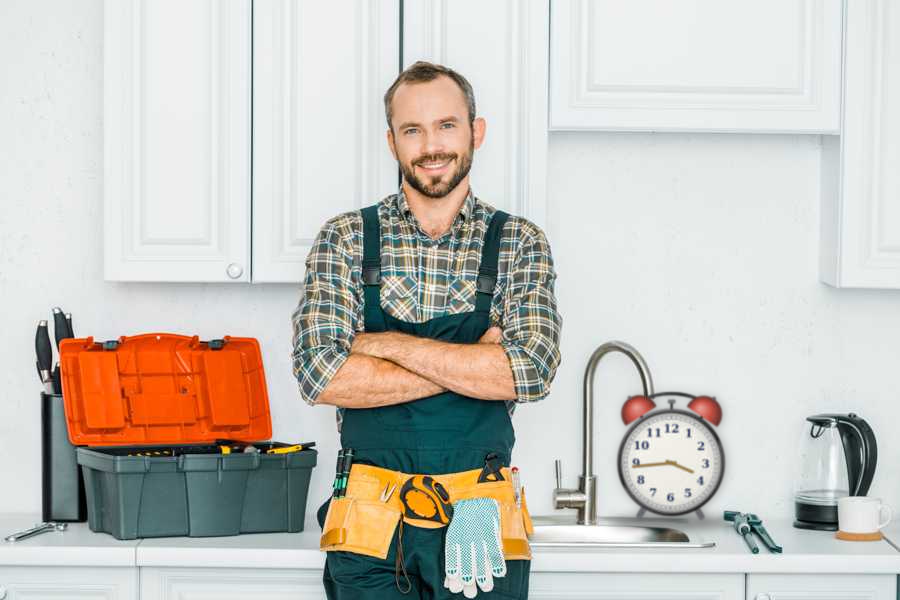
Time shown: {"hour": 3, "minute": 44}
